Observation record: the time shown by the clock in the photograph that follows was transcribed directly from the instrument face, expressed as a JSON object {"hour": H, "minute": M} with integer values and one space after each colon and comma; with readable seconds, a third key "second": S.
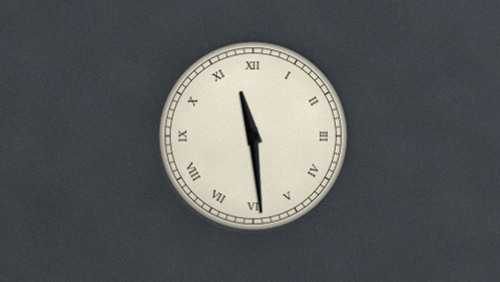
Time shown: {"hour": 11, "minute": 29}
